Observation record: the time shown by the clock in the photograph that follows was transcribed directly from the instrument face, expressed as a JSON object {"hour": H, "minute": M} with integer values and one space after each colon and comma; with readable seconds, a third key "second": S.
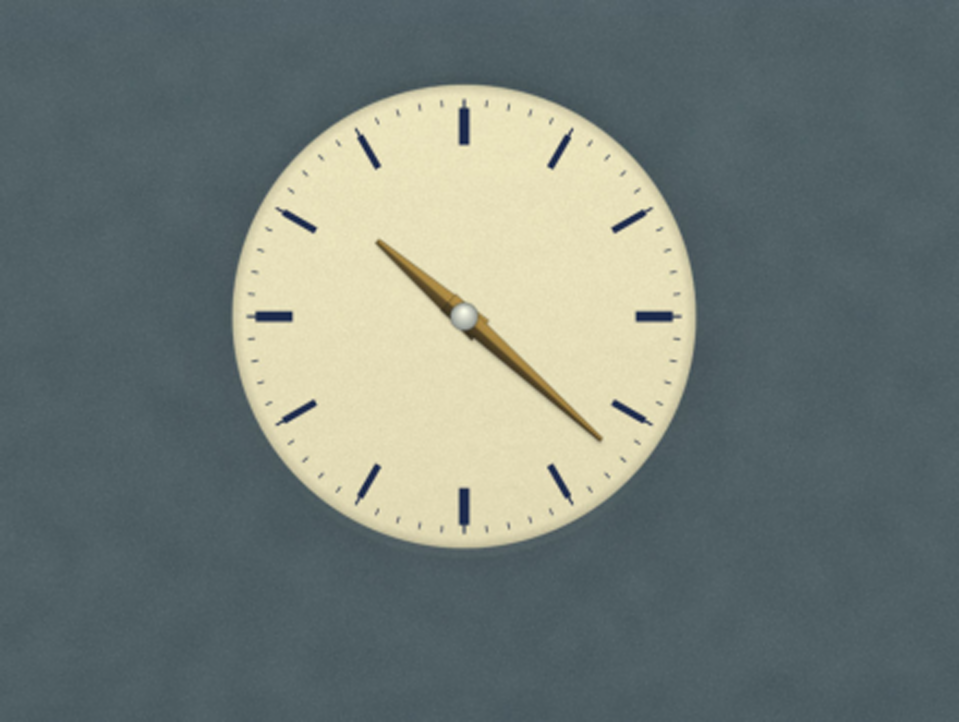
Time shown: {"hour": 10, "minute": 22}
